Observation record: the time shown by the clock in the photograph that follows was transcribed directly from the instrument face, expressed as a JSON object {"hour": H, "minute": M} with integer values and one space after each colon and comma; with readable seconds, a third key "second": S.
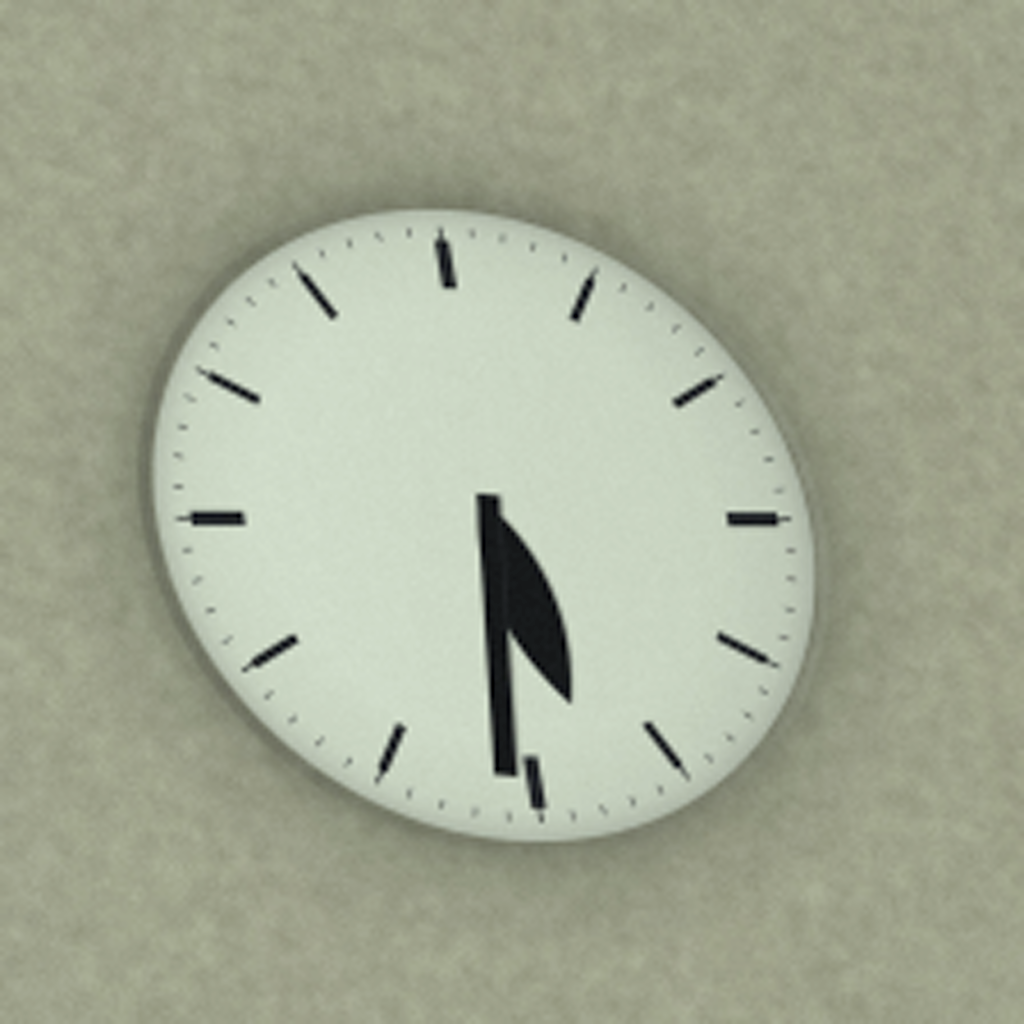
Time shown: {"hour": 5, "minute": 31}
